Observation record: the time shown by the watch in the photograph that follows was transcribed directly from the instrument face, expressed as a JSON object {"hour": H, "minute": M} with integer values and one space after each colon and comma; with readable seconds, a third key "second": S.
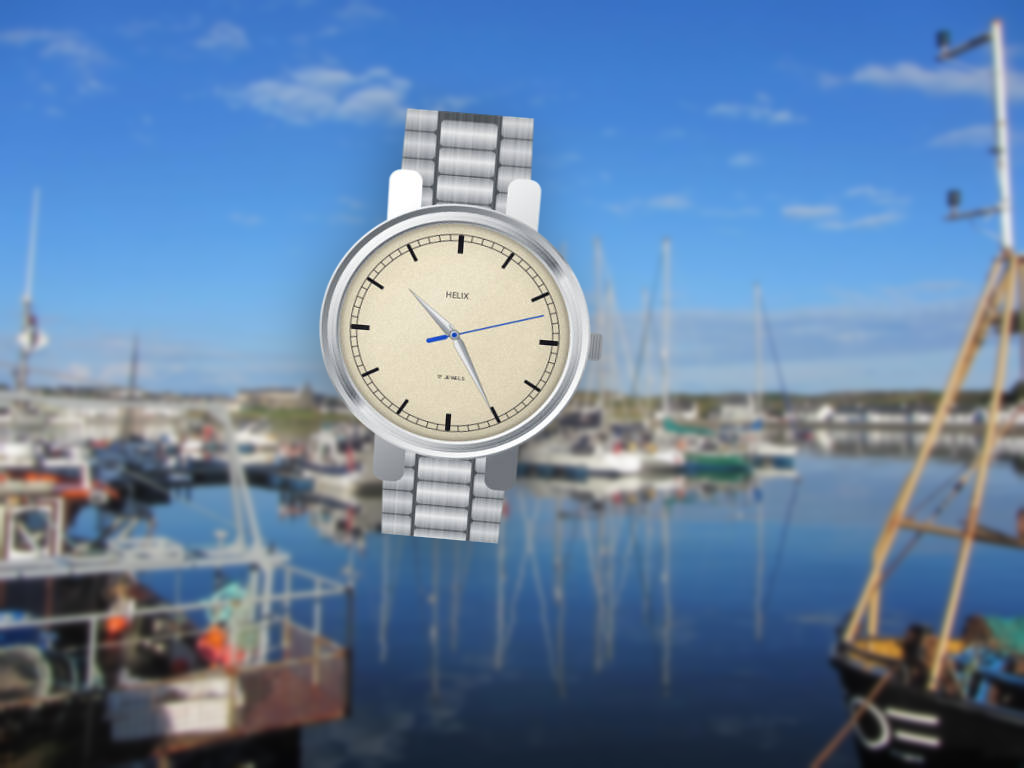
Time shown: {"hour": 10, "minute": 25, "second": 12}
